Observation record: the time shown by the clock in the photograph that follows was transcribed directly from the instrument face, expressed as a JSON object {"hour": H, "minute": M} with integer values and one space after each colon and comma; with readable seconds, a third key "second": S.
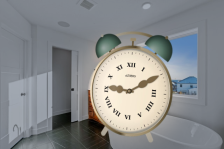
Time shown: {"hour": 9, "minute": 10}
